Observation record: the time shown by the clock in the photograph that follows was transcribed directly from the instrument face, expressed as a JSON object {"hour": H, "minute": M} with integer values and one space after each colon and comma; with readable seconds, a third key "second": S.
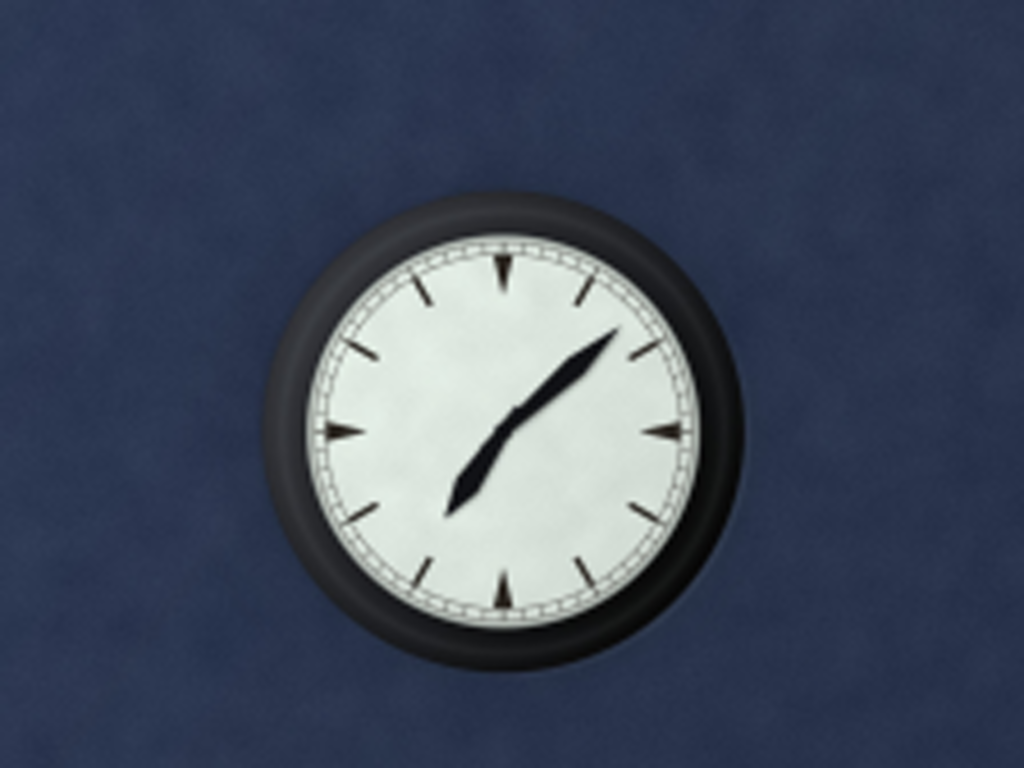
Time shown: {"hour": 7, "minute": 8}
